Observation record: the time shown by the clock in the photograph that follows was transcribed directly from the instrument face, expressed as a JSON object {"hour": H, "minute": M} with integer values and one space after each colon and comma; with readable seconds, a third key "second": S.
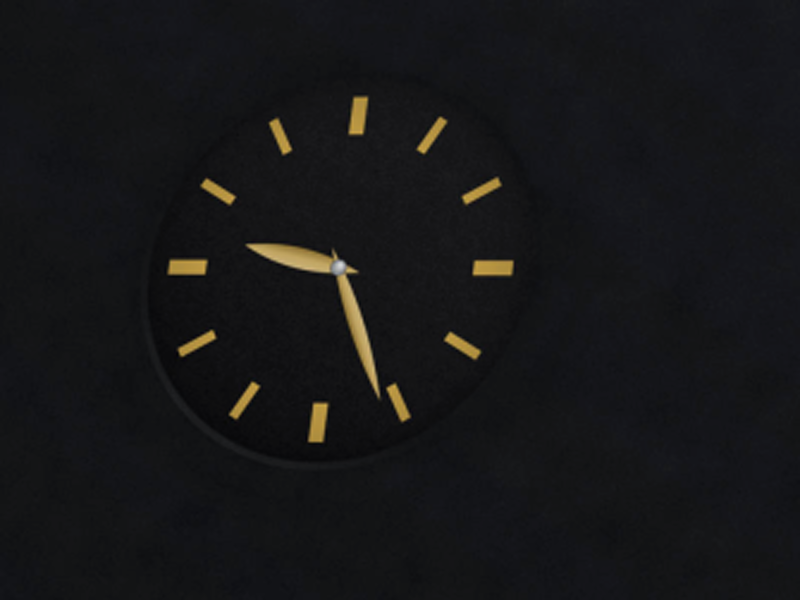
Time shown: {"hour": 9, "minute": 26}
